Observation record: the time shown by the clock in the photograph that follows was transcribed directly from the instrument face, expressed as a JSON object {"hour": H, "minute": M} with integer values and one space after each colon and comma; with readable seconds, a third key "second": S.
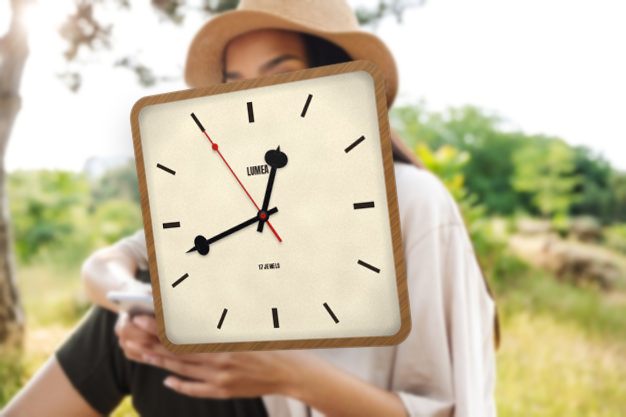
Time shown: {"hour": 12, "minute": 41, "second": 55}
